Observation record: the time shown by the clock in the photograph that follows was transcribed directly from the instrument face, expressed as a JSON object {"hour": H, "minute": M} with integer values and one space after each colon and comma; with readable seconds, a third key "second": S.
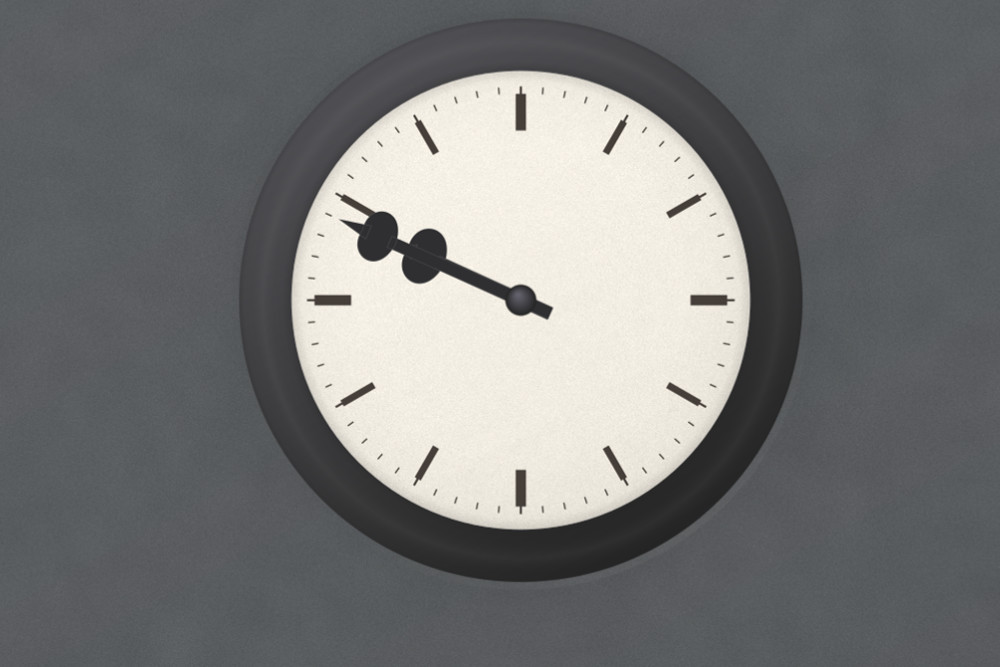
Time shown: {"hour": 9, "minute": 49}
